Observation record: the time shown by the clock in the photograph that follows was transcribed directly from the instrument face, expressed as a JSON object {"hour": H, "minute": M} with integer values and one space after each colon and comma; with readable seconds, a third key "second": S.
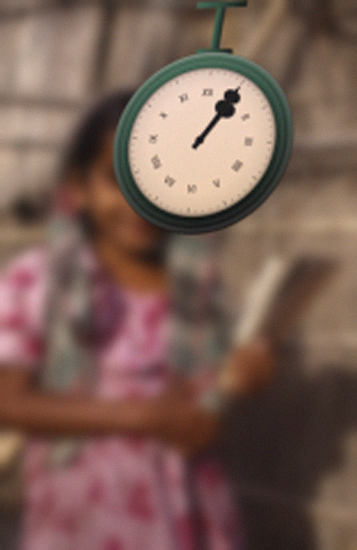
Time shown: {"hour": 1, "minute": 5}
